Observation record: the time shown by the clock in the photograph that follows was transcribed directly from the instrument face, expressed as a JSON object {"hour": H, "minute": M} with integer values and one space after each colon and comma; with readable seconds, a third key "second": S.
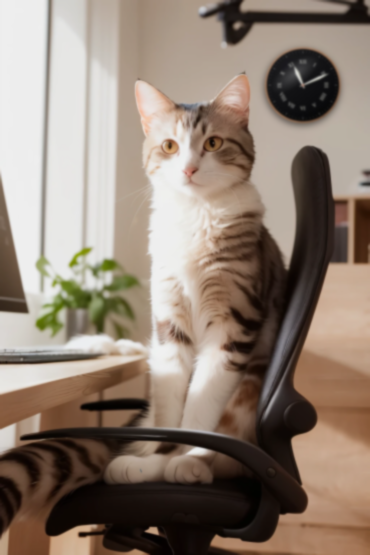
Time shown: {"hour": 11, "minute": 11}
